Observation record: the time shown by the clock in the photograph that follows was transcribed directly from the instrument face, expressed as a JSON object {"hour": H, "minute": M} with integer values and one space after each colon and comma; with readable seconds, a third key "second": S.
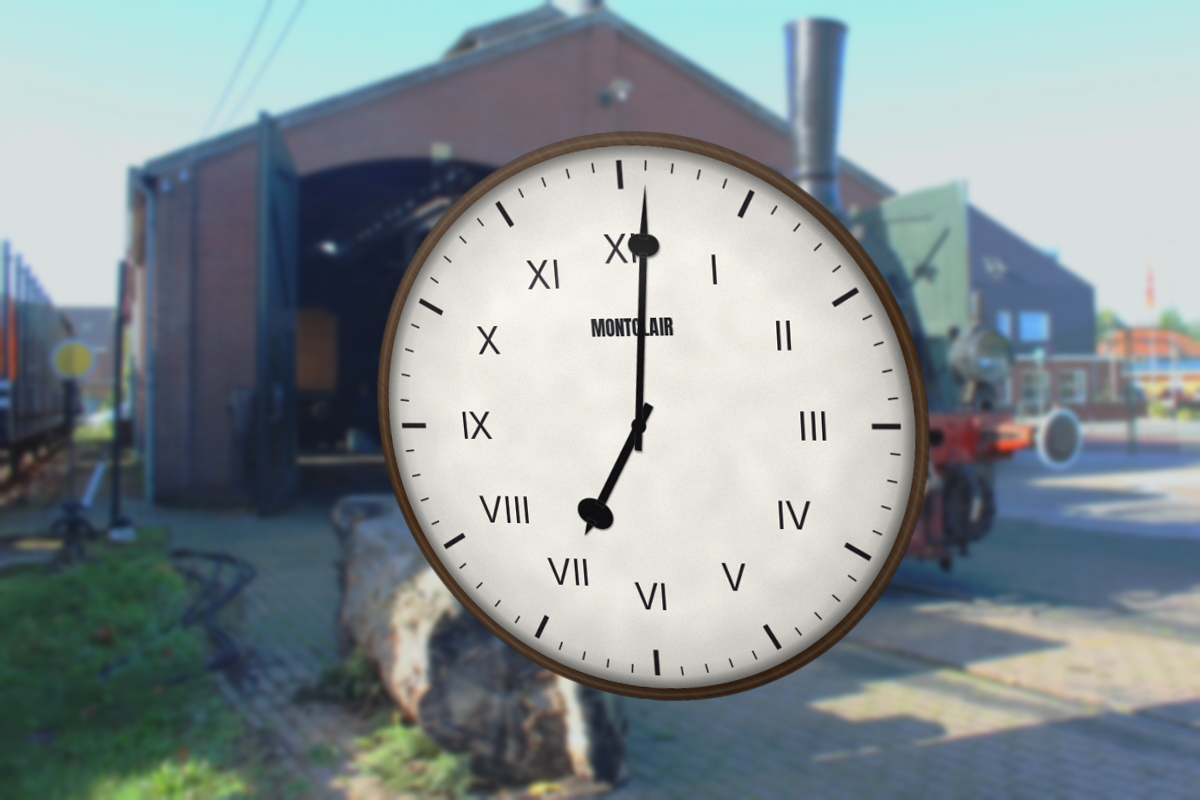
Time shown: {"hour": 7, "minute": 1}
